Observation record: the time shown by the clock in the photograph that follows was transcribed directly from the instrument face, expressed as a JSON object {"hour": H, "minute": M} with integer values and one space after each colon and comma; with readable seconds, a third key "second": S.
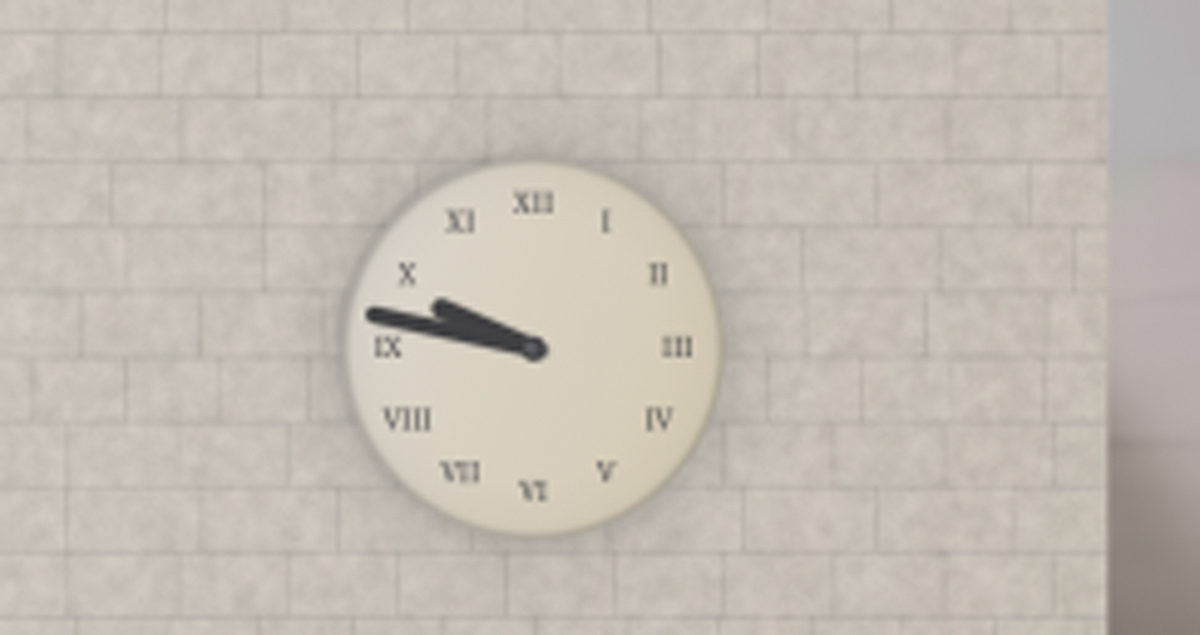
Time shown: {"hour": 9, "minute": 47}
